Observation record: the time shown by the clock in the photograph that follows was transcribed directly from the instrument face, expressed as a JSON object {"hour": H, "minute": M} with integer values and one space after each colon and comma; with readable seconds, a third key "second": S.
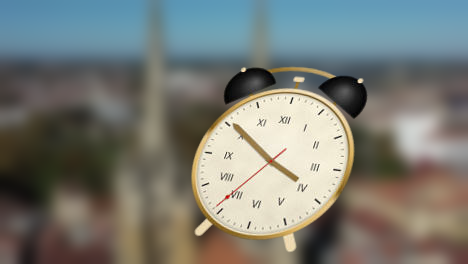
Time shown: {"hour": 3, "minute": 50, "second": 36}
